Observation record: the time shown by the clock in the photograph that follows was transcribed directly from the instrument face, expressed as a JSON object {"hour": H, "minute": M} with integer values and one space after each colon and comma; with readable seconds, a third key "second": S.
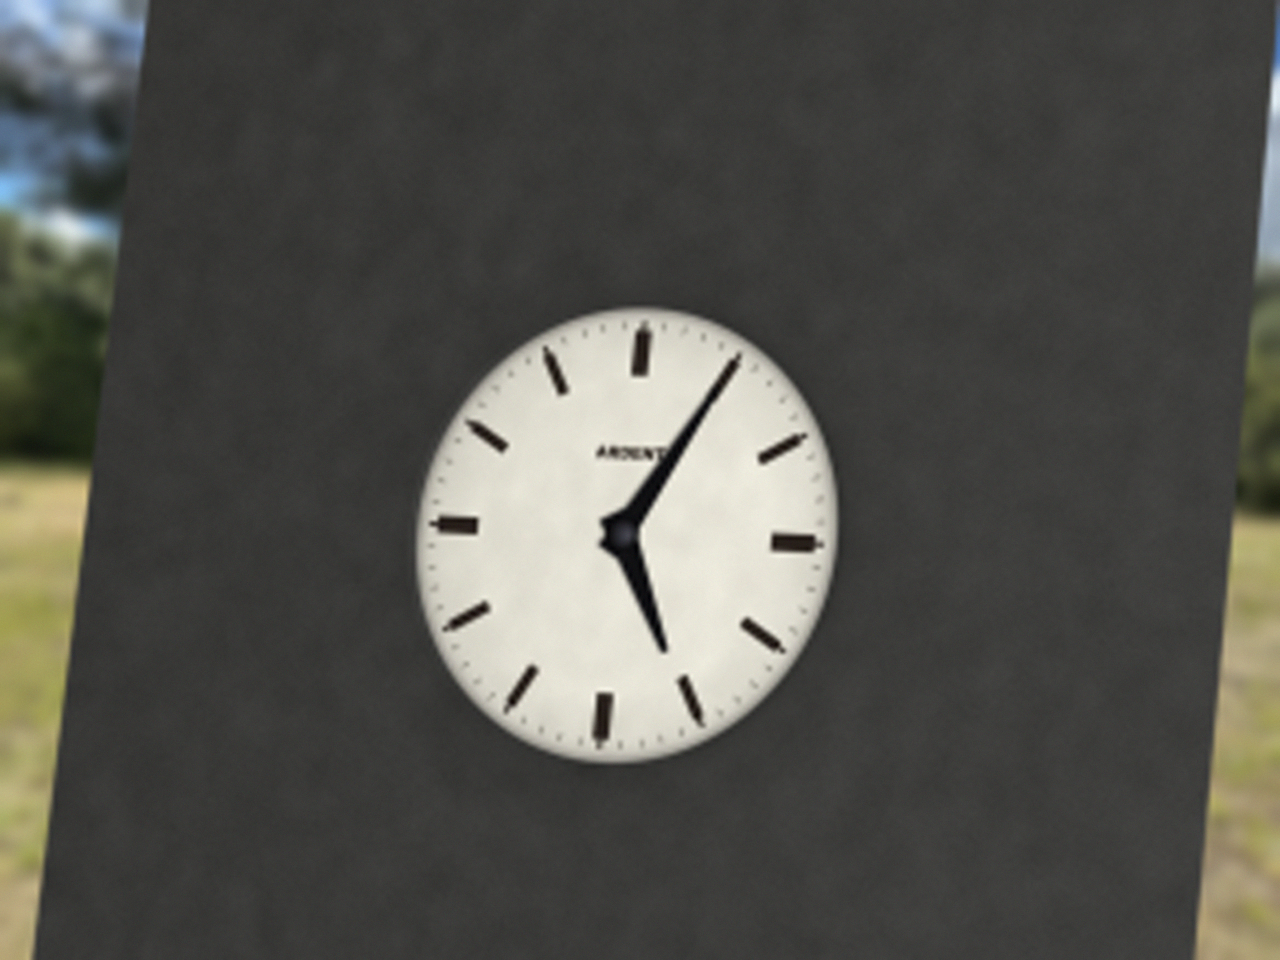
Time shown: {"hour": 5, "minute": 5}
